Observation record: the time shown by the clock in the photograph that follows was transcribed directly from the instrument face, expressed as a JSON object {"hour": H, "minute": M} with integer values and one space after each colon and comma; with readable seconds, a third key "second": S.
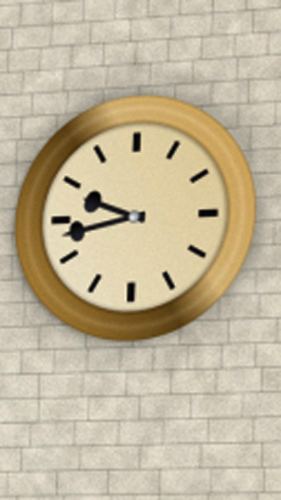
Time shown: {"hour": 9, "minute": 43}
